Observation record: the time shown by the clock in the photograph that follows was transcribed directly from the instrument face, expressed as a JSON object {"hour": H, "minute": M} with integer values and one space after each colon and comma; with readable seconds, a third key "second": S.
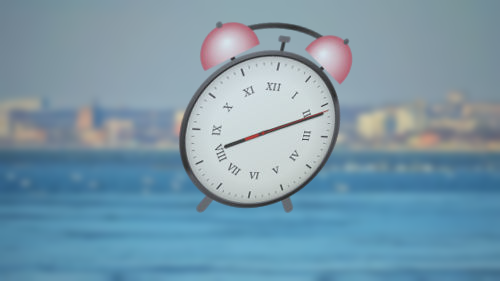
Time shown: {"hour": 8, "minute": 11, "second": 11}
